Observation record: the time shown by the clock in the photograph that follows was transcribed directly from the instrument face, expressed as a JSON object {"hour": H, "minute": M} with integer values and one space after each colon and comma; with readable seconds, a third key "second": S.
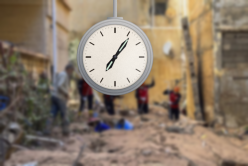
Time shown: {"hour": 7, "minute": 6}
